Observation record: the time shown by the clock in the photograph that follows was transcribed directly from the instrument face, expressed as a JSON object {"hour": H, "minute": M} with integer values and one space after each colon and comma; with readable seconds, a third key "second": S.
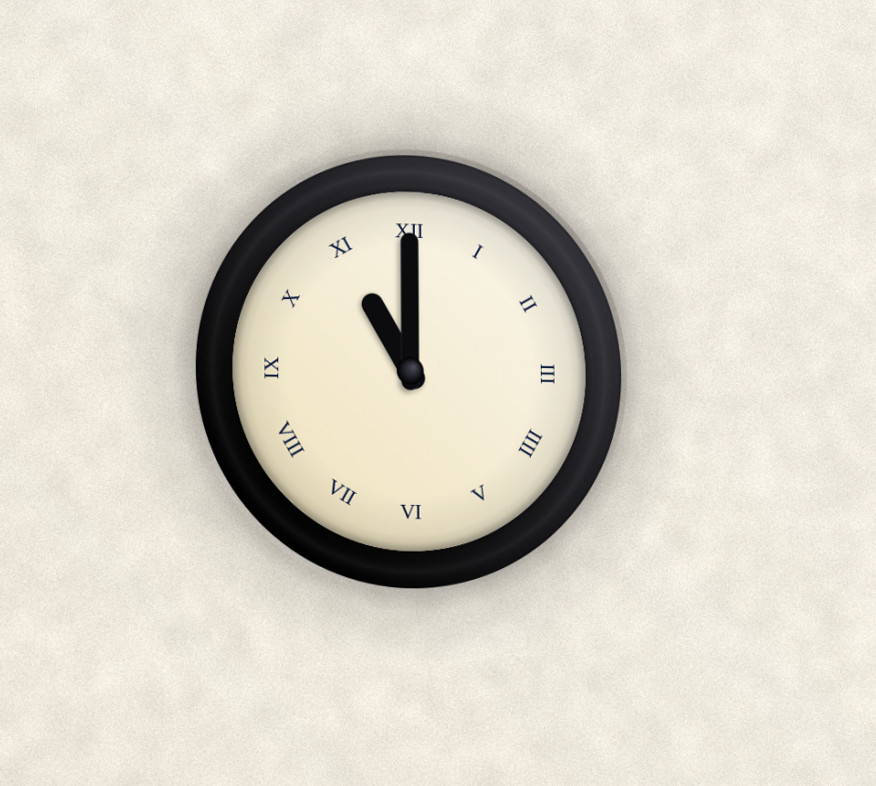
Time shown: {"hour": 11, "minute": 0}
